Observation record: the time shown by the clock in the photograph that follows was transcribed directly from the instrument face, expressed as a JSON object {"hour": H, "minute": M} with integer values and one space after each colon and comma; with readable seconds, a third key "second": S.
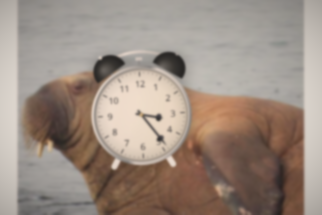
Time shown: {"hour": 3, "minute": 24}
